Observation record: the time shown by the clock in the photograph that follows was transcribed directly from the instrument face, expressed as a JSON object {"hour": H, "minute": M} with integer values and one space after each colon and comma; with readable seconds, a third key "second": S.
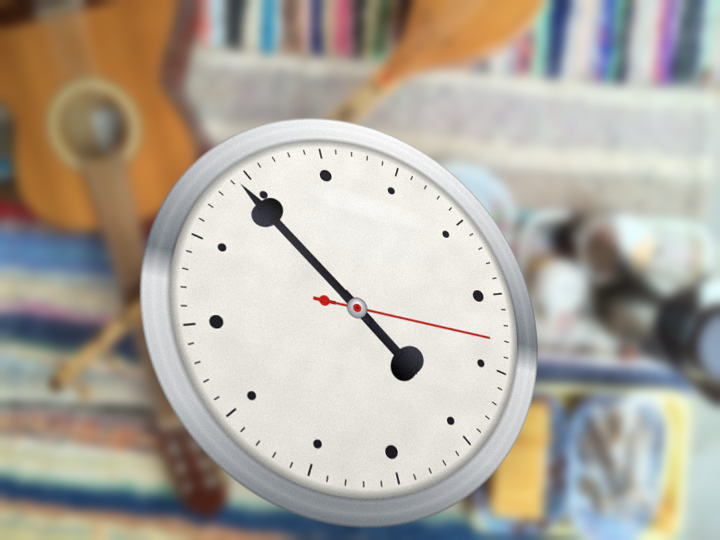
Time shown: {"hour": 4, "minute": 54, "second": 18}
